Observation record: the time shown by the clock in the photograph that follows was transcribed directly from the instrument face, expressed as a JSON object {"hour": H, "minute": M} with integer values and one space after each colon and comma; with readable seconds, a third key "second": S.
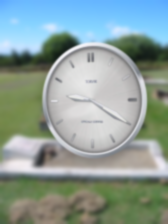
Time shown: {"hour": 9, "minute": 20}
